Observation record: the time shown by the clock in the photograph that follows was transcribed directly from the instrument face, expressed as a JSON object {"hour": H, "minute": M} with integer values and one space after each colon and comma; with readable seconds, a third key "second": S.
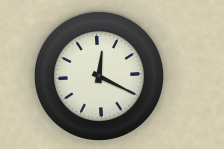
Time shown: {"hour": 12, "minute": 20}
